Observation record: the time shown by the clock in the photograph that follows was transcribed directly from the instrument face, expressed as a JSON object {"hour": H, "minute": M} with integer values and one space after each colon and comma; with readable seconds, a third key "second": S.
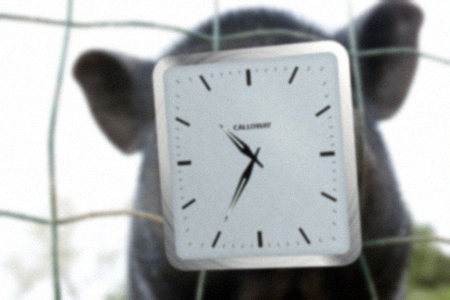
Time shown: {"hour": 10, "minute": 35}
